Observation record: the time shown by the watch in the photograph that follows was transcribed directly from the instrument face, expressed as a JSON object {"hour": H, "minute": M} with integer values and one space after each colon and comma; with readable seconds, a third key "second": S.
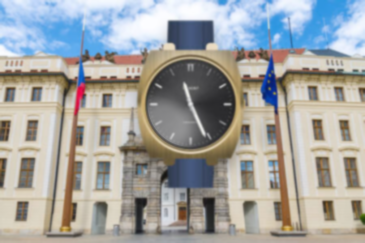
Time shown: {"hour": 11, "minute": 26}
